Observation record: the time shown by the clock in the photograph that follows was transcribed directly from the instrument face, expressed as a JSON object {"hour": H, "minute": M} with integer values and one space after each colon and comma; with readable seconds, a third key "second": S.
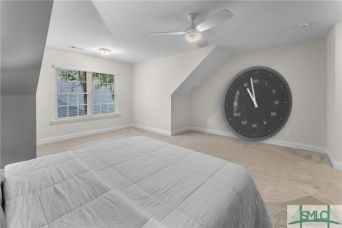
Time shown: {"hour": 10, "minute": 58}
